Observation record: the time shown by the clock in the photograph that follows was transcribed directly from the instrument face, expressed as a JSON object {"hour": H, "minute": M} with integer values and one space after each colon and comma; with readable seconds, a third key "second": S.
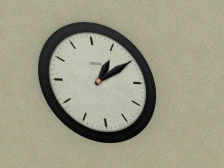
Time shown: {"hour": 1, "minute": 10}
